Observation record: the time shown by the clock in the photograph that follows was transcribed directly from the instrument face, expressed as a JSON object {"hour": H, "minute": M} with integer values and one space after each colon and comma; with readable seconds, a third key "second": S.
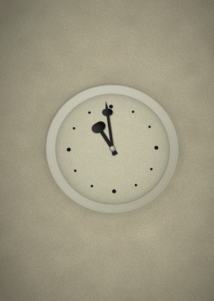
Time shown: {"hour": 10, "minute": 59}
